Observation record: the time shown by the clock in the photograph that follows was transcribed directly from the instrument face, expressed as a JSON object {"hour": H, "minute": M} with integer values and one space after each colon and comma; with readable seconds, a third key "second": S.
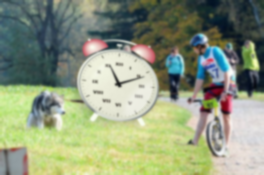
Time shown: {"hour": 11, "minute": 11}
